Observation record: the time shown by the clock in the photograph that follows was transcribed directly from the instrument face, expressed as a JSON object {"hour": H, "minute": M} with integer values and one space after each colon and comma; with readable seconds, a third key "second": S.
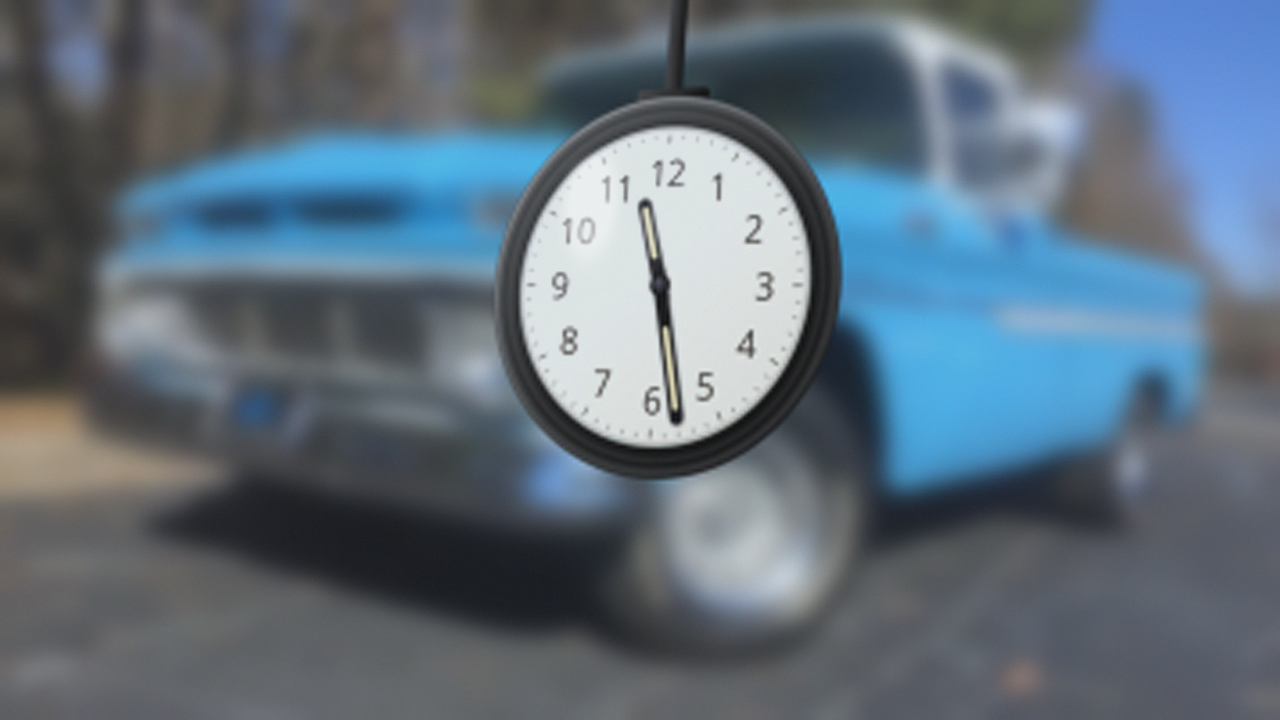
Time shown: {"hour": 11, "minute": 28}
